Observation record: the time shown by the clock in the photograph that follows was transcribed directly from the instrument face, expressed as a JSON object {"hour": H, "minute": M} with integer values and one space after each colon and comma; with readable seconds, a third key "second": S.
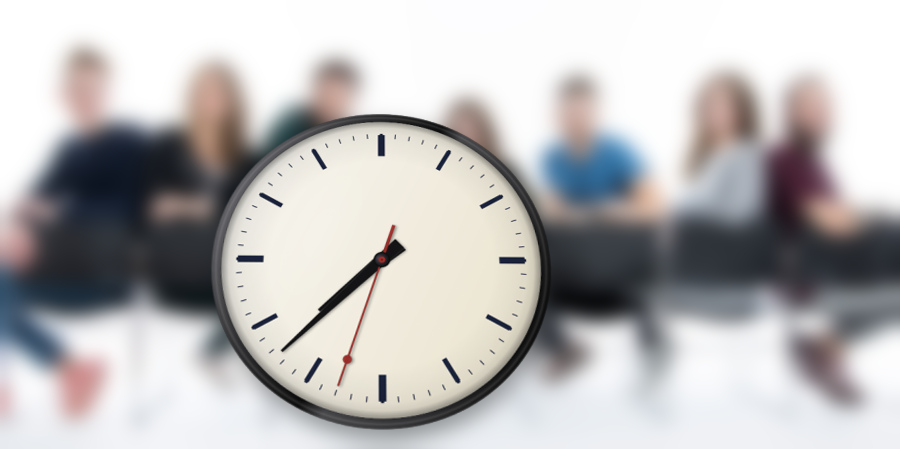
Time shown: {"hour": 7, "minute": 37, "second": 33}
